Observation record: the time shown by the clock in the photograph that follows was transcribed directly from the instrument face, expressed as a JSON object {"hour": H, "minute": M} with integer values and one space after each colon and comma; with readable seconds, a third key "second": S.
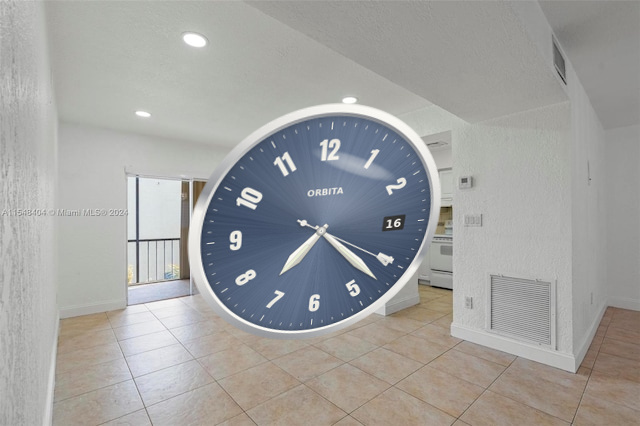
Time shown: {"hour": 7, "minute": 22, "second": 20}
